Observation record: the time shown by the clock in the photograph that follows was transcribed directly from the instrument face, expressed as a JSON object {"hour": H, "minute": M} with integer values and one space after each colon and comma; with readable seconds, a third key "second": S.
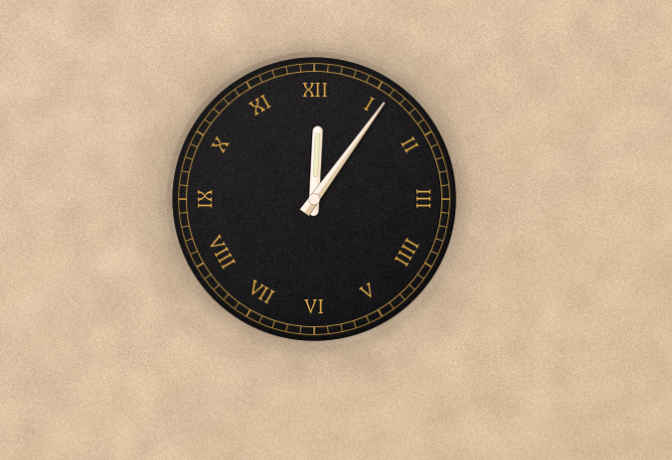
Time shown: {"hour": 12, "minute": 6}
